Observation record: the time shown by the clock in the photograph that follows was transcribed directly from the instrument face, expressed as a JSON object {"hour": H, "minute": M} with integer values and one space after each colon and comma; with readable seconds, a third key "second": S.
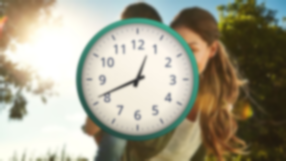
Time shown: {"hour": 12, "minute": 41}
